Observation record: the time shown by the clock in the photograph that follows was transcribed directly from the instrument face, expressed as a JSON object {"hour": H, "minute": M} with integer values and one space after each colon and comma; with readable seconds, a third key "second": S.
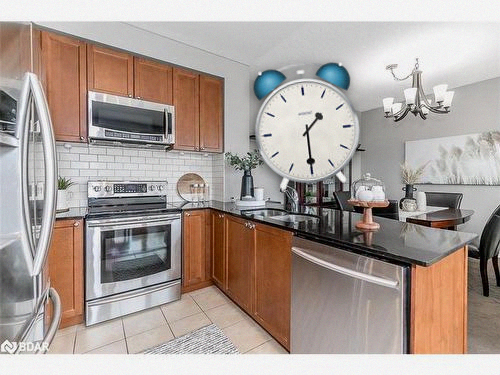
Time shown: {"hour": 1, "minute": 30}
